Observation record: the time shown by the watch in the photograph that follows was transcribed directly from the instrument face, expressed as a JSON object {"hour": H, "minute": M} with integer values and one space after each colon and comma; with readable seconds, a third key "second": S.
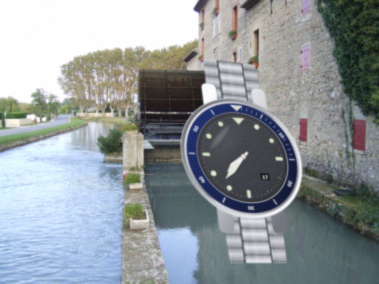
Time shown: {"hour": 7, "minute": 37}
